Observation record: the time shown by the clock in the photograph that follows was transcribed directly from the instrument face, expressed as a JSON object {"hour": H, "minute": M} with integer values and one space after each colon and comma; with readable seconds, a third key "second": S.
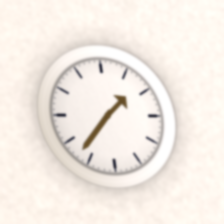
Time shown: {"hour": 1, "minute": 37}
